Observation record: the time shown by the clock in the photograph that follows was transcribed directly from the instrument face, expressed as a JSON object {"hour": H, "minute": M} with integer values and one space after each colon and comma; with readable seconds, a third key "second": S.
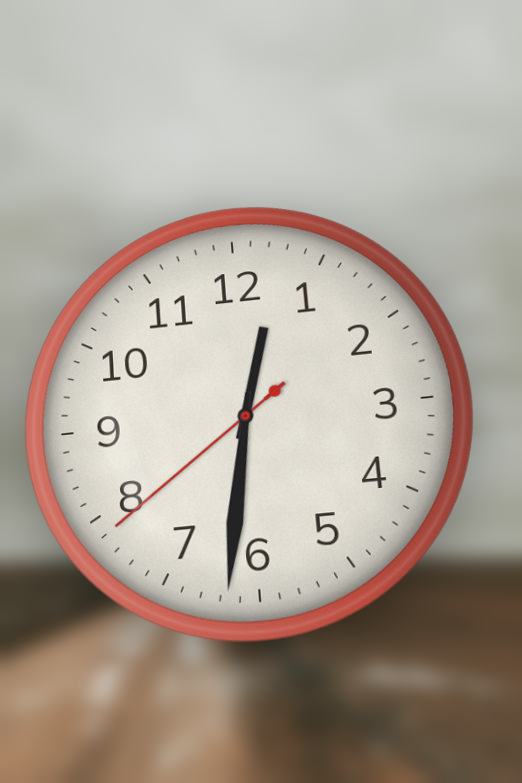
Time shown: {"hour": 12, "minute": 31, "second": 39}
